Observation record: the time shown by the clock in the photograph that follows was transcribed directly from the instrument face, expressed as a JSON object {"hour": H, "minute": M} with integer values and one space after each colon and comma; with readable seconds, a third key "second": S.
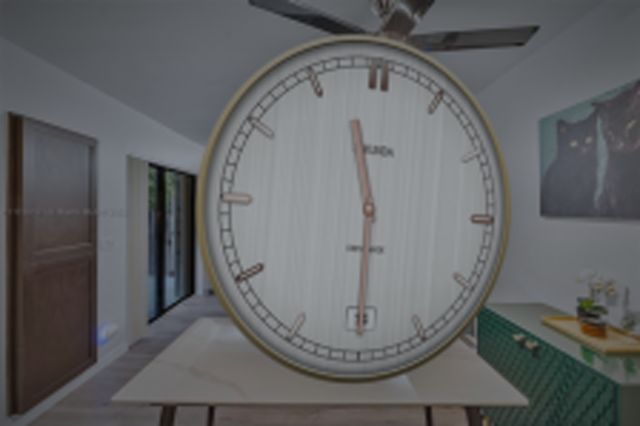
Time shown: {"hour": 11, "minute": 30}
